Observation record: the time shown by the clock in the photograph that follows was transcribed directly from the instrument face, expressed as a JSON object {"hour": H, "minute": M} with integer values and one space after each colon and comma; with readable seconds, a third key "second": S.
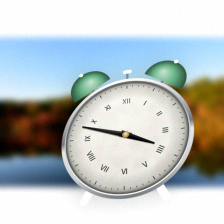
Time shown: {"hour": 3, "minute": 48}
